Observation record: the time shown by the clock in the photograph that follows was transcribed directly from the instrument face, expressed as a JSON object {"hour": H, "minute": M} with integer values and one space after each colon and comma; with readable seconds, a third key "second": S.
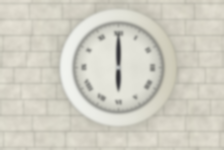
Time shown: {"hour": 6, "minute": 0}
